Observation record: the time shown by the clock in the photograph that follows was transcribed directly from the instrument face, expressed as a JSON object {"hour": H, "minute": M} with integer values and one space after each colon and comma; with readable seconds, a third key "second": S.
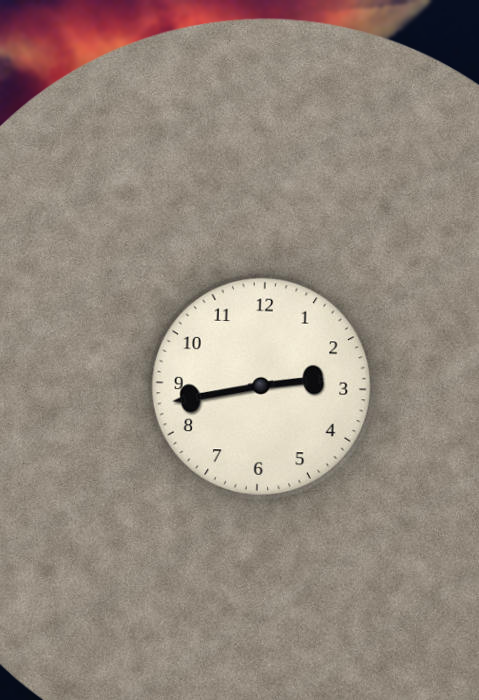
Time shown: {"hour": 2, "minute": 43}
